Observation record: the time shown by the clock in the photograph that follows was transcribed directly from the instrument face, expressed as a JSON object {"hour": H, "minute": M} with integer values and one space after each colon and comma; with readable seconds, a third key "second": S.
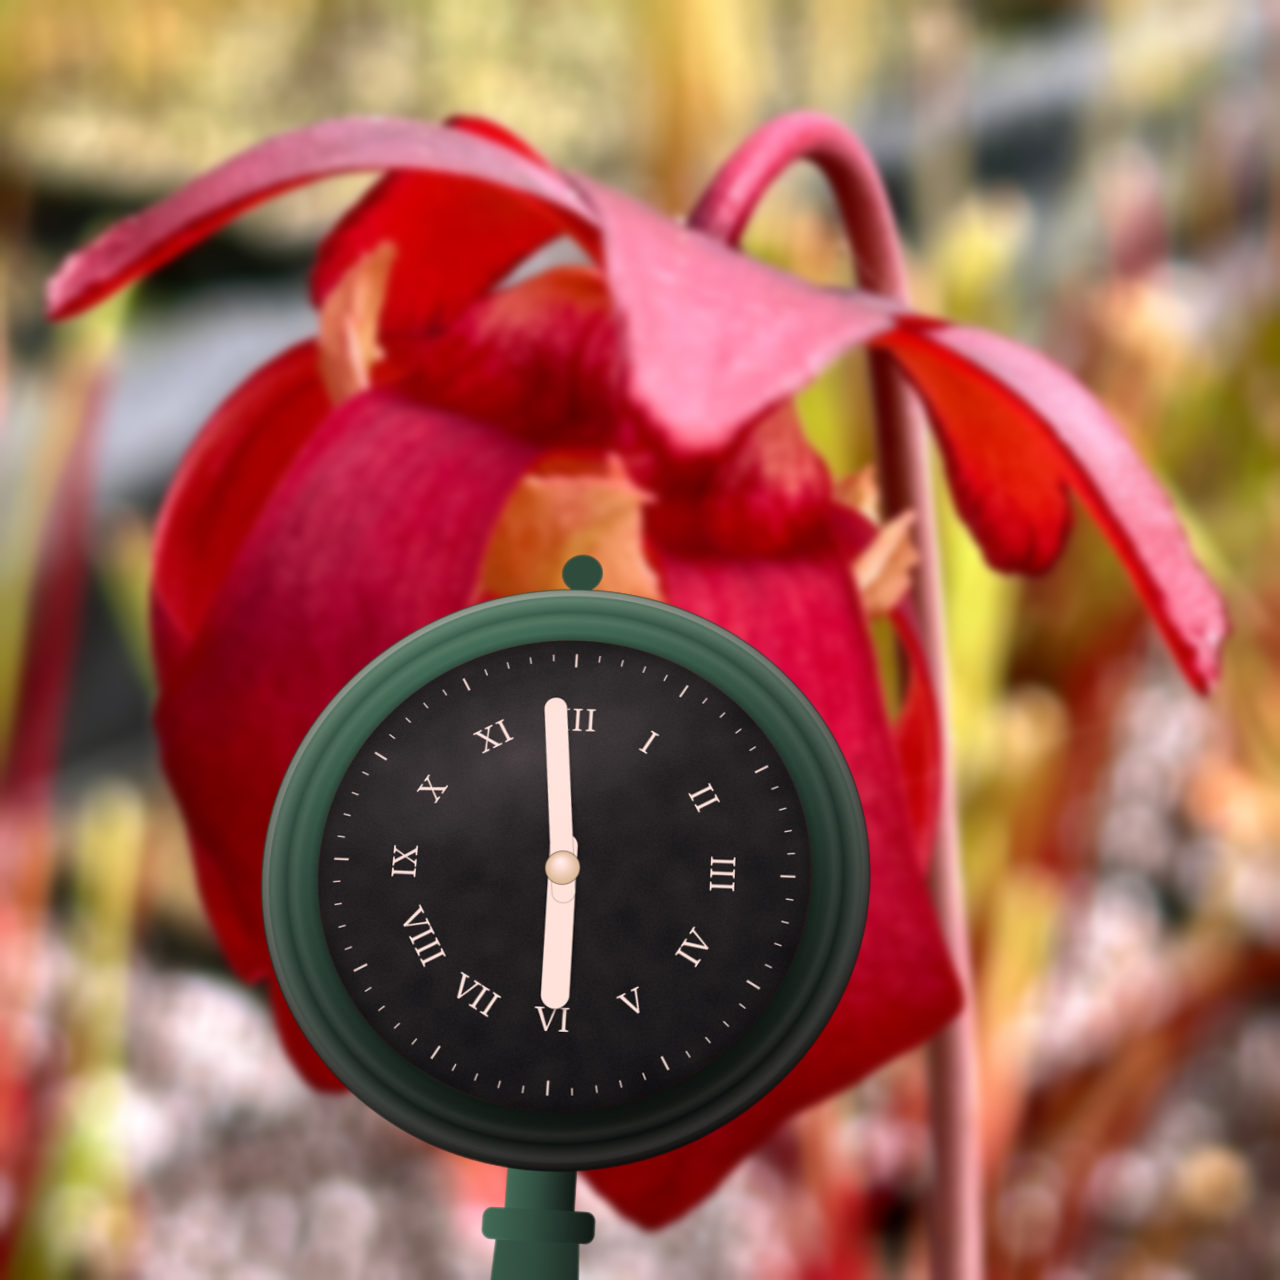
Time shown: {"hour": 5, "minute": 59}
